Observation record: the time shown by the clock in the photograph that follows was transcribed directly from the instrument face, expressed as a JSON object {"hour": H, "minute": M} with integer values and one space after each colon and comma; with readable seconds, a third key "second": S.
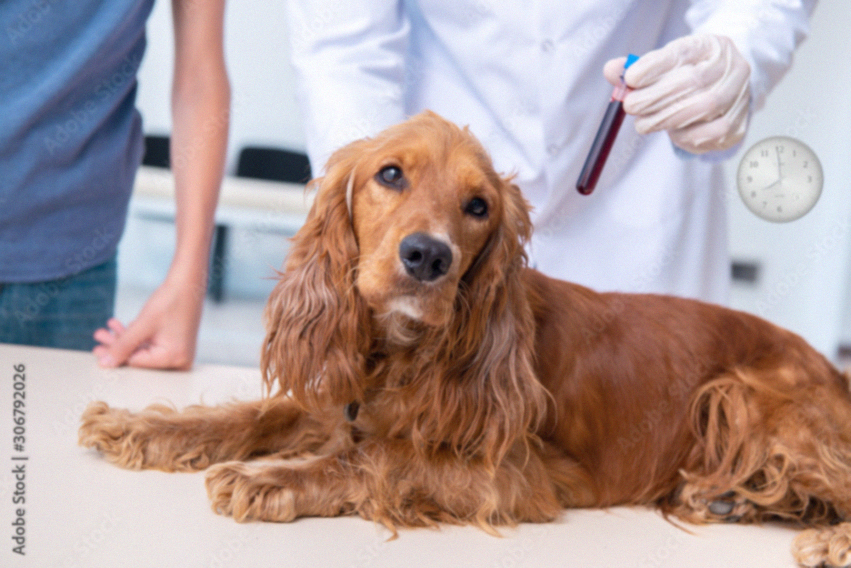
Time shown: {"hour": 7, "minute": 59}
